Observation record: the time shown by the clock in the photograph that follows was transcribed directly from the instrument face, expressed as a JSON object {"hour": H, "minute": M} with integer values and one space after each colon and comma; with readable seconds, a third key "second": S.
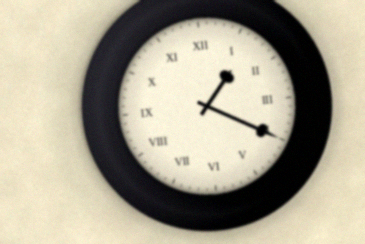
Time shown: {"hour": 1, "minute": 20}
